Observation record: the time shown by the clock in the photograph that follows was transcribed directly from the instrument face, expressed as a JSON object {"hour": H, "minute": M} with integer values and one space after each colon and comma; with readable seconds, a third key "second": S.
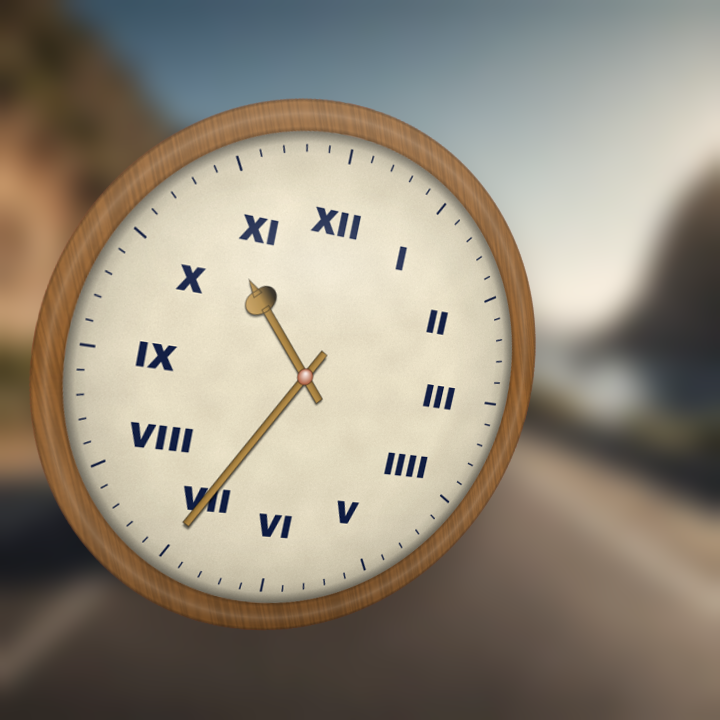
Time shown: {"hour": 10, "minute": 35}
